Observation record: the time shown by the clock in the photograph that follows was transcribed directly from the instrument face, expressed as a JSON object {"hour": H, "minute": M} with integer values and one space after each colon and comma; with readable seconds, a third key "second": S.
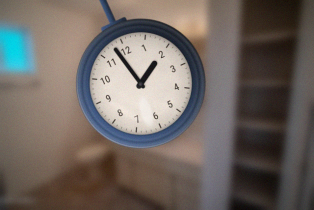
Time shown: {"hour": 1, "minute": 58}
